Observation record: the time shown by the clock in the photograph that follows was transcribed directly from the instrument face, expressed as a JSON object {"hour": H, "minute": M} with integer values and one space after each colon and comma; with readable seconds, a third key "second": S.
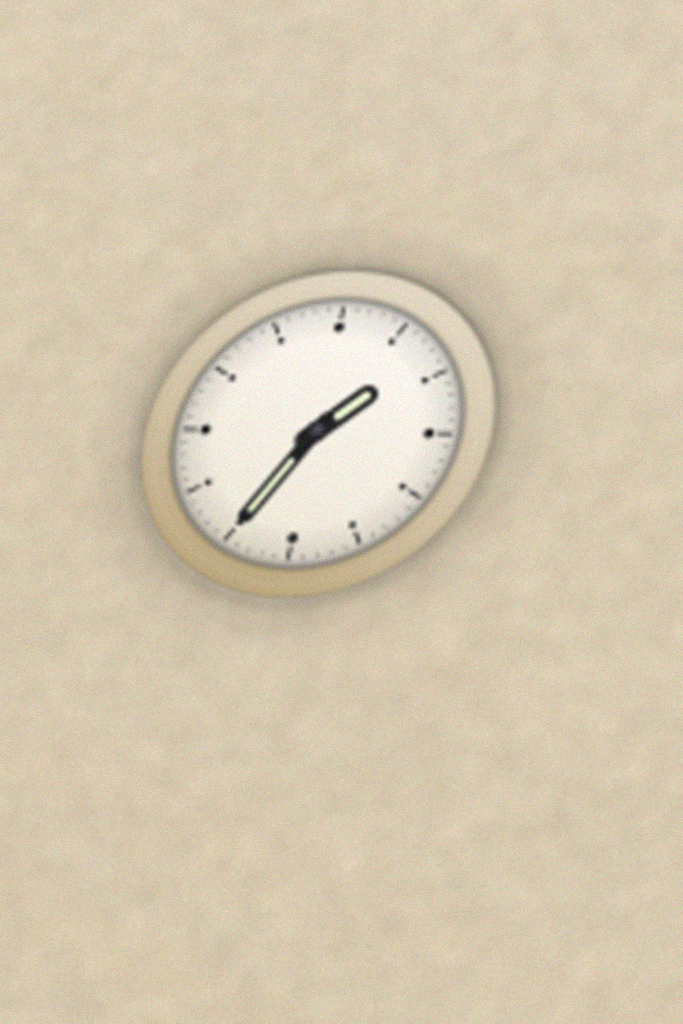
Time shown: {"hour": 1, "minute": 35}
